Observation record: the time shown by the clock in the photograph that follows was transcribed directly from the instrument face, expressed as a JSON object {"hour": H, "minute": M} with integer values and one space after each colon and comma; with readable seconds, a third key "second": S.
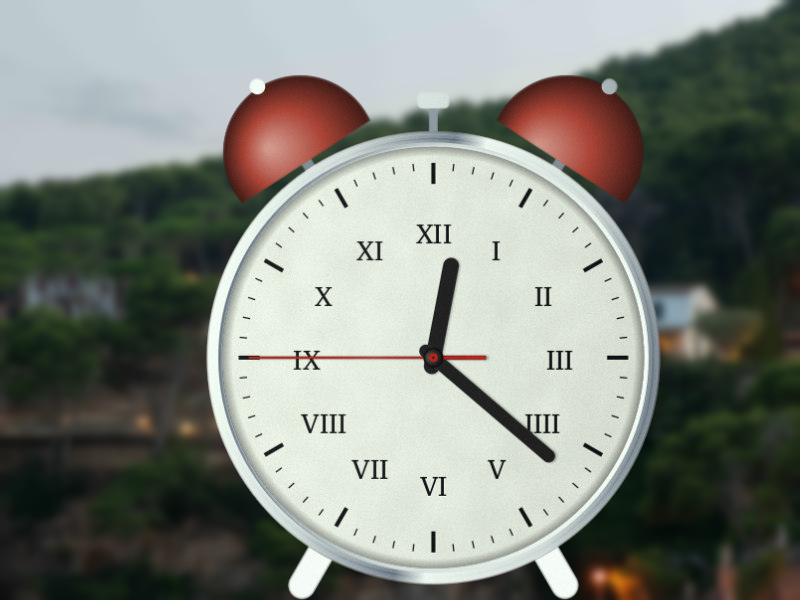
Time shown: {"hour": 12, "minute": 21, "second": 45}
